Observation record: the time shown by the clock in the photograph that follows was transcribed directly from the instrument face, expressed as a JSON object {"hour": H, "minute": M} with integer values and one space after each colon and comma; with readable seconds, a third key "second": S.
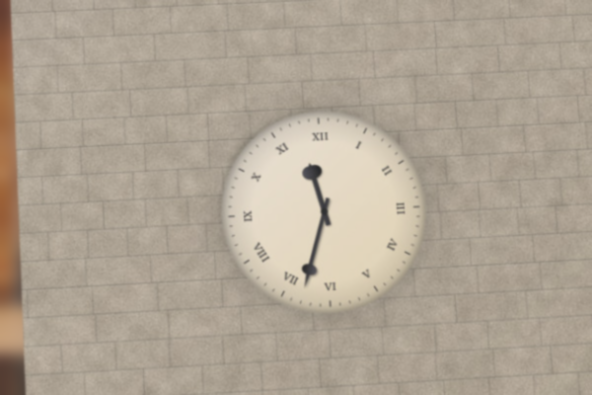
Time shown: {"hour": 11, "minute": 33}
